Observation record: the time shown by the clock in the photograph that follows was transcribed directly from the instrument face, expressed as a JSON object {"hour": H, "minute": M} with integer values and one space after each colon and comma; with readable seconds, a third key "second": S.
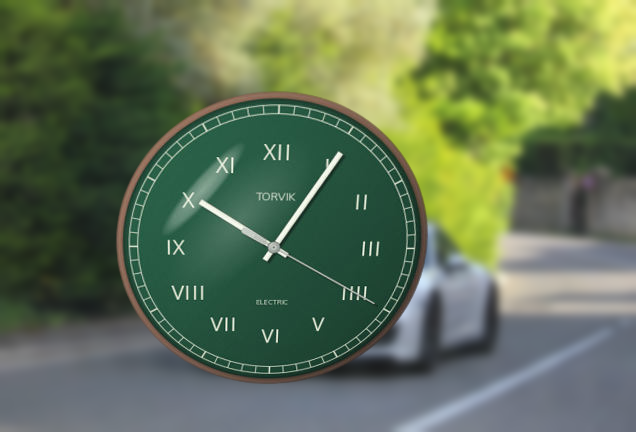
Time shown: {"hour": 10, "minute": 5, "second": 20}
